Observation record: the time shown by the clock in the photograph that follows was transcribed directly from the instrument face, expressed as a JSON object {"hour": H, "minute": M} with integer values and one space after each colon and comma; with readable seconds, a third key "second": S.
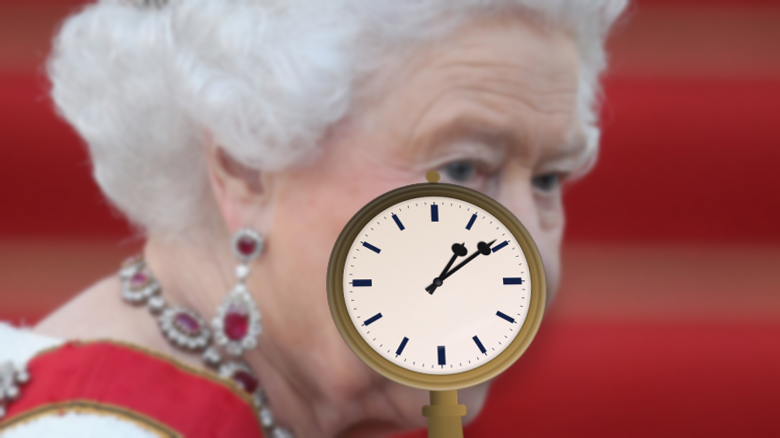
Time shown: {"hour": 1, "minute": 9}
